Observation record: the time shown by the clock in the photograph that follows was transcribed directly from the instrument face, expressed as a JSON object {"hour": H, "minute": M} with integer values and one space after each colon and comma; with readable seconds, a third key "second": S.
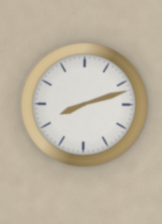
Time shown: {"hour": 8, "minute": 12}
